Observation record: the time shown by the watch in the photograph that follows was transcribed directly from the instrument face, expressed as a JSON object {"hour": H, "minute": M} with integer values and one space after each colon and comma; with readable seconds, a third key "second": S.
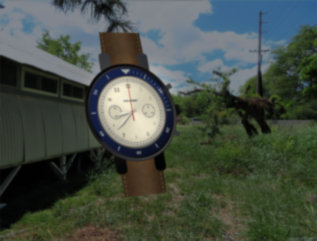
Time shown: {"hour": 8, "minute": 38}
